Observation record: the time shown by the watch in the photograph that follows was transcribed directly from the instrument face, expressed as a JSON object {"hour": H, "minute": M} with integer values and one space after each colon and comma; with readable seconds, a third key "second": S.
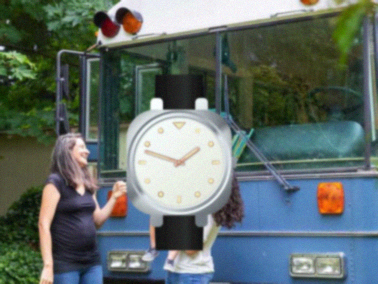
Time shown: {"hour": 1, "minute": 48}
